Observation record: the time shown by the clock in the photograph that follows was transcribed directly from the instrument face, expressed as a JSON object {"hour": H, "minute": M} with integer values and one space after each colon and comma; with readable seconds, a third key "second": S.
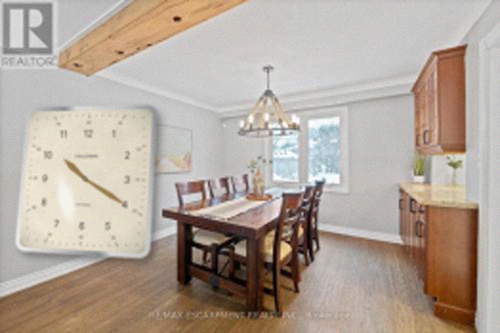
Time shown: {"hour": 10, "minute": 20}
